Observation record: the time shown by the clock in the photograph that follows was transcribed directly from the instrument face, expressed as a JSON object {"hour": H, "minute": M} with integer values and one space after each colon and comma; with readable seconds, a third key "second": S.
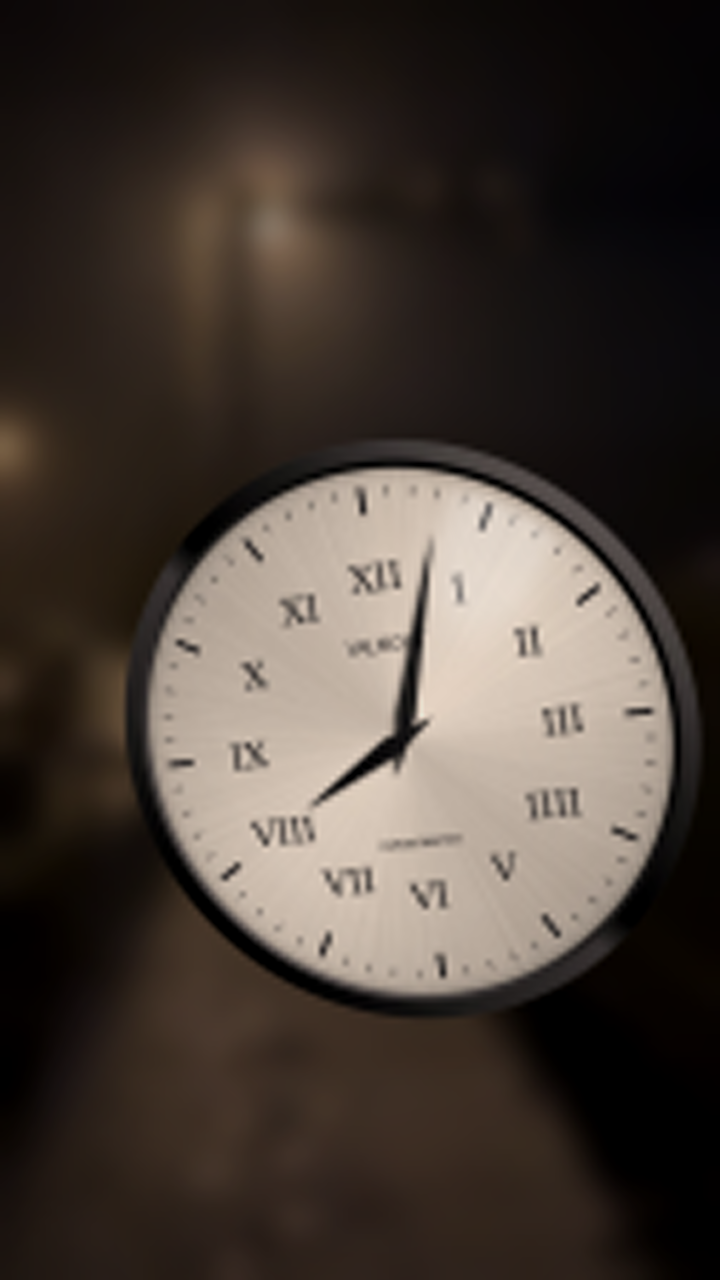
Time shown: {"hour": 8, "minute": 3}
